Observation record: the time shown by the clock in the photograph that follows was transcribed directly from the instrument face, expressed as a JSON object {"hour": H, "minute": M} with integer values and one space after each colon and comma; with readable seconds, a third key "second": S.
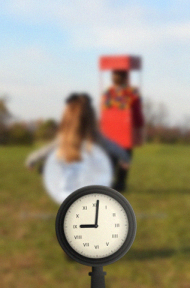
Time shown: {"hour": 9, "minute": 1}
